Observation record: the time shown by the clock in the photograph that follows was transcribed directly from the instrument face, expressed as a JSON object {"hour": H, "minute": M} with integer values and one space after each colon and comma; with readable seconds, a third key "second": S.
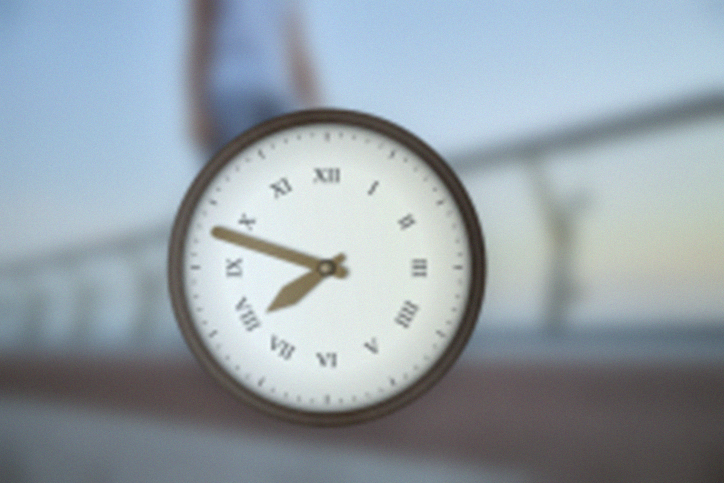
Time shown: {"hour": 7, "minute": 48}
